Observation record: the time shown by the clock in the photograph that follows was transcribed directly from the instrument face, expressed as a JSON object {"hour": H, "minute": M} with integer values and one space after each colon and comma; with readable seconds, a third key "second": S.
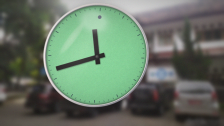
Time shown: {"hour": 11, "minute": 42}
